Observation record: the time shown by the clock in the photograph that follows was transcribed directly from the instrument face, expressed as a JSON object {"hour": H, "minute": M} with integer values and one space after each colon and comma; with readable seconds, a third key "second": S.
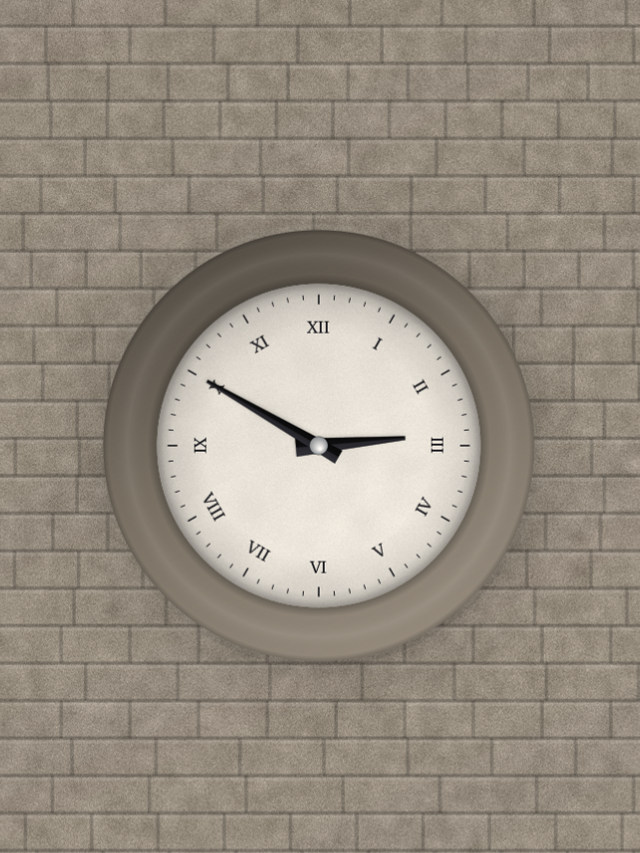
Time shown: {"hour": 2, "minute": 50}
